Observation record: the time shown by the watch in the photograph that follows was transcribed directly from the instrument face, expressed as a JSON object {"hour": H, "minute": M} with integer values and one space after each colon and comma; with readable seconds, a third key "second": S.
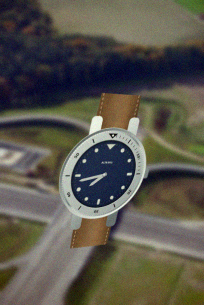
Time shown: {"hour": 7, "minute": 43}
